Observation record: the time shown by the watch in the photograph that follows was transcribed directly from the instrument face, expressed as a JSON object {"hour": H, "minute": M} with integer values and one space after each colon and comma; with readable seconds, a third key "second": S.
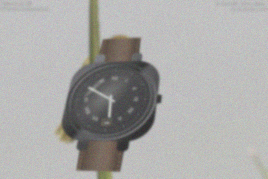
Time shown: {"hour": 5, "minute": 50}
